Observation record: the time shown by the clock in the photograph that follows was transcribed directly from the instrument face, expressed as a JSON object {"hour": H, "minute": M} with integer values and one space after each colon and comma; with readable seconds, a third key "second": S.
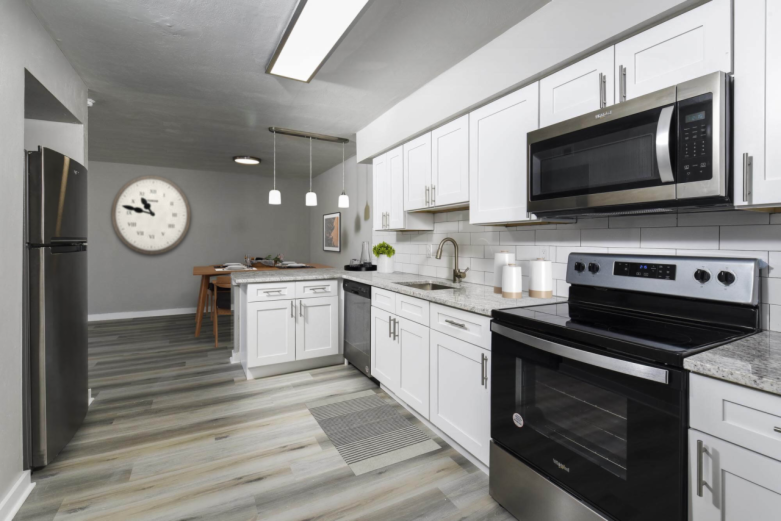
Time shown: {"hour": 10, "minute": 47}
